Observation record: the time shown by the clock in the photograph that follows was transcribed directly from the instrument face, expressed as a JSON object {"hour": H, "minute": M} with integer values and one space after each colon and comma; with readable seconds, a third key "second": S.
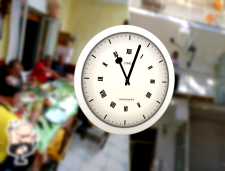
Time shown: {"hour": 11, "minute": 3}
